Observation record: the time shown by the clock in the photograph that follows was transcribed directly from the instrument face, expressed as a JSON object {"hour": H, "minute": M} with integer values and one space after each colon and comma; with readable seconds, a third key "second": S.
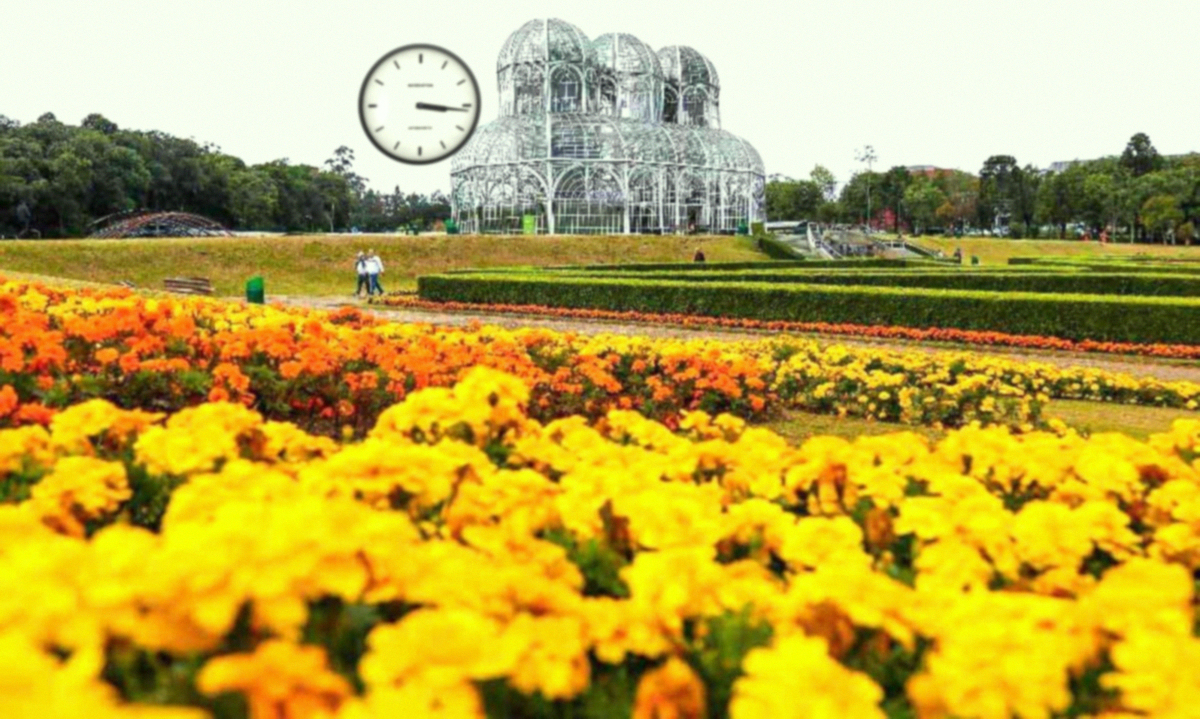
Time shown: {"hour": 3, "minute": 16}
